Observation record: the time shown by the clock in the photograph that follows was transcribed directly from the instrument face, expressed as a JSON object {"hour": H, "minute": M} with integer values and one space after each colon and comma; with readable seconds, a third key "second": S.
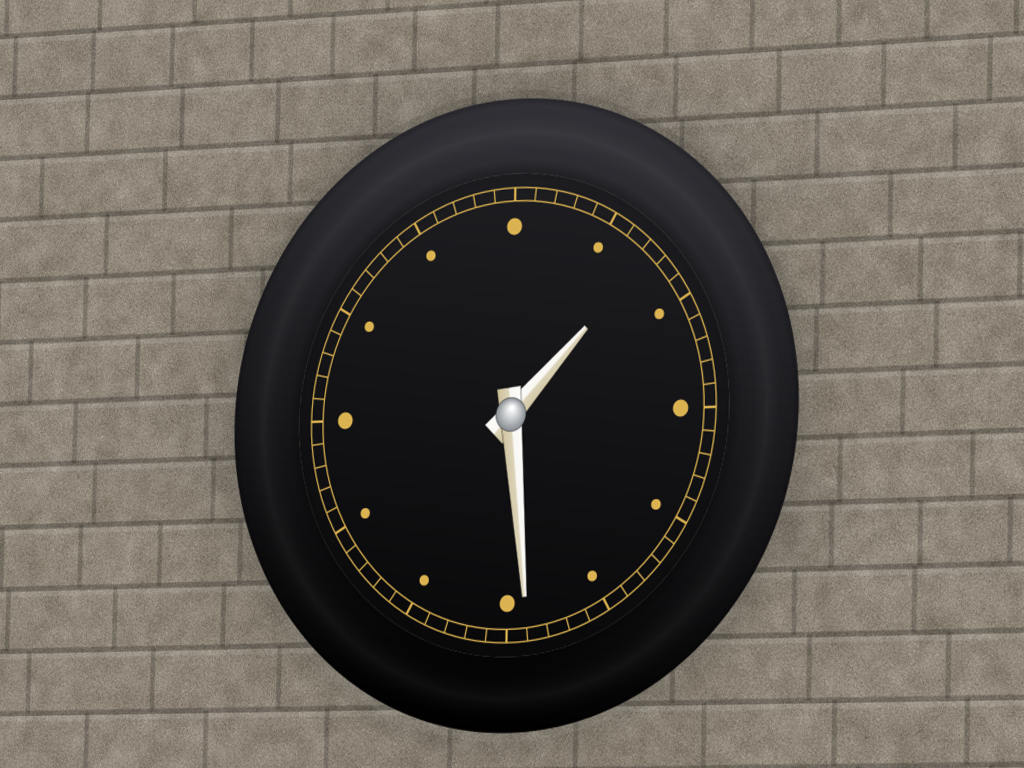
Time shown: {"hour": 1, "minute": 29}
